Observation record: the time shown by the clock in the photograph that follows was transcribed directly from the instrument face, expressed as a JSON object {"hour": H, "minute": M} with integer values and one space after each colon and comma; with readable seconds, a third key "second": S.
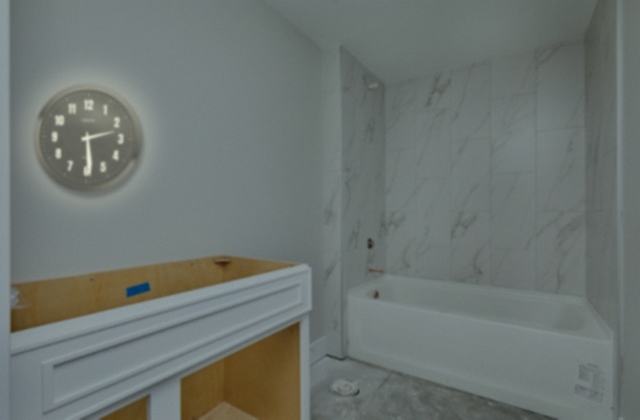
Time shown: {"hour": 2, "minute": 29}
